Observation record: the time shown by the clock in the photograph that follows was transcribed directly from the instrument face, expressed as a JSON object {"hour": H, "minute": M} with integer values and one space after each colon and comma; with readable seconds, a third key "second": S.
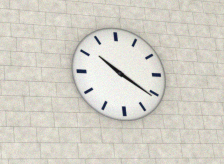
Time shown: {"hour": 10, "minute": 21}
